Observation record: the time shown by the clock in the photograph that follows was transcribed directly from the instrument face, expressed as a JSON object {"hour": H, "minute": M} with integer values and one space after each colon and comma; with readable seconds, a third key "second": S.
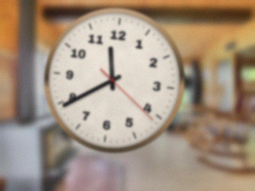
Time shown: {"hour": 11, "minute": 39, "second": 21}
